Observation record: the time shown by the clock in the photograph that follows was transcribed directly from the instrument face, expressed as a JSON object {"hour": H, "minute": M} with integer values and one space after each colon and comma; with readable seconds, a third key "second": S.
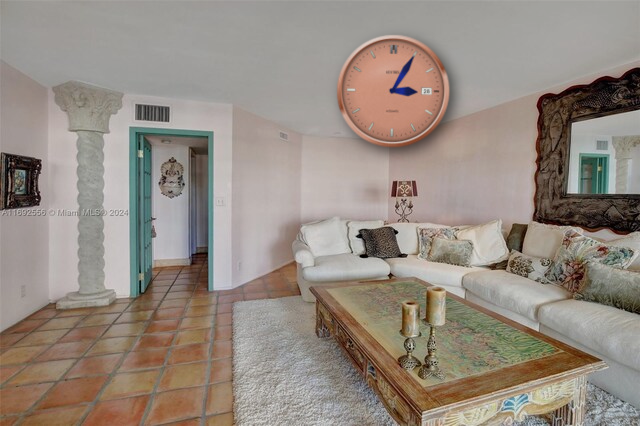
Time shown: {"hour": 3, "minute": 5}
